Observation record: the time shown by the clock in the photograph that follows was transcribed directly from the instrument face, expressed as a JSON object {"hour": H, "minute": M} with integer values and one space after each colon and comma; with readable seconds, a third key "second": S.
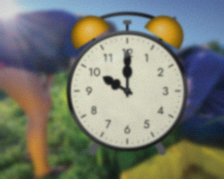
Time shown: {"hour": 10, "minute": 0}
